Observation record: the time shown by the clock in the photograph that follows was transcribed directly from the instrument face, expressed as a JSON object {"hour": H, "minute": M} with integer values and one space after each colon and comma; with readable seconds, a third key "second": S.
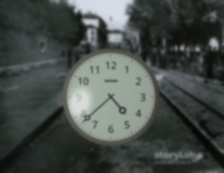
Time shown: {"hour": 4, "minute": 38}
